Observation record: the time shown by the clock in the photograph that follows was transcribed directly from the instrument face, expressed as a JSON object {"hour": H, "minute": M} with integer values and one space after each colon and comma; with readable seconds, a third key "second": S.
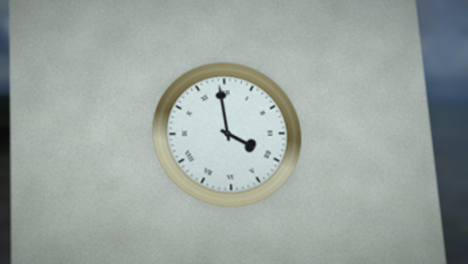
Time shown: {"hour": 3, "minute": 59}
